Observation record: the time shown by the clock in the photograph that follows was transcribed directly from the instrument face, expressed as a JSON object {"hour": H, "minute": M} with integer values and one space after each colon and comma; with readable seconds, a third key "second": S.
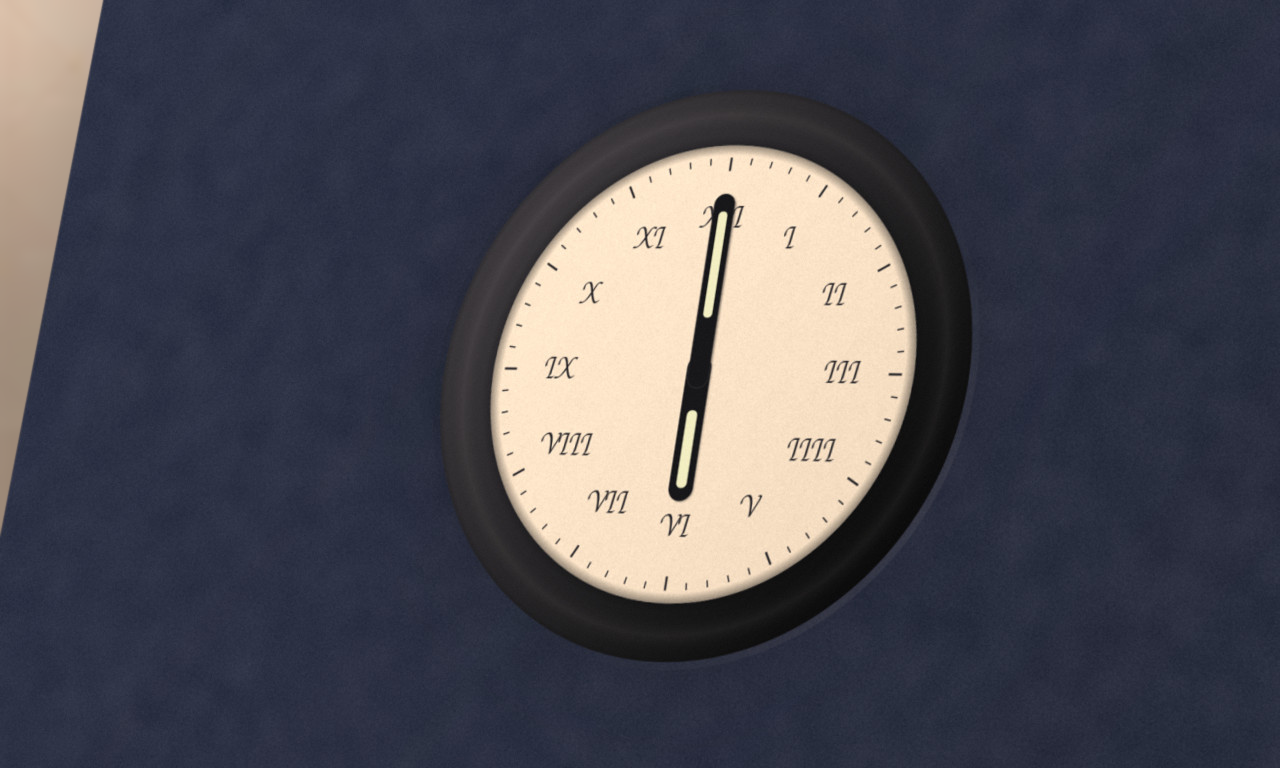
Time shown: {"hour": 6, "minute": 0}
